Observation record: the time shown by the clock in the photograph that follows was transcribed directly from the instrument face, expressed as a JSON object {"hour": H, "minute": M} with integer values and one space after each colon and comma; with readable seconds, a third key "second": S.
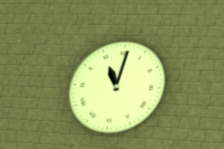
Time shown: {"hour": 11, "minute": 1}
